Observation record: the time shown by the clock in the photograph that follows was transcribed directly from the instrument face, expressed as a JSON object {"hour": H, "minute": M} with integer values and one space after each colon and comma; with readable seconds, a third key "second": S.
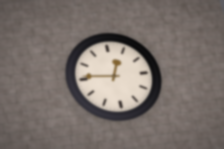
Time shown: {"hour": 12, "minute": 46}
